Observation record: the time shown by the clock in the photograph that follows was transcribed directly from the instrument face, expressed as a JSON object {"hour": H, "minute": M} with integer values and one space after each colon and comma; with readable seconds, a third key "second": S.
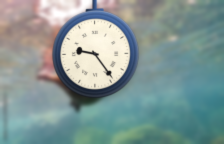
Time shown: {"hour": 9, "minute": 24}
